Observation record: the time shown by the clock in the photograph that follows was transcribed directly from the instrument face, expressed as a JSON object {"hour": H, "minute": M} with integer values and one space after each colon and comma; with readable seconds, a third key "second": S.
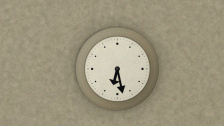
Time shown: {"hour": 6, "minute": 28}
